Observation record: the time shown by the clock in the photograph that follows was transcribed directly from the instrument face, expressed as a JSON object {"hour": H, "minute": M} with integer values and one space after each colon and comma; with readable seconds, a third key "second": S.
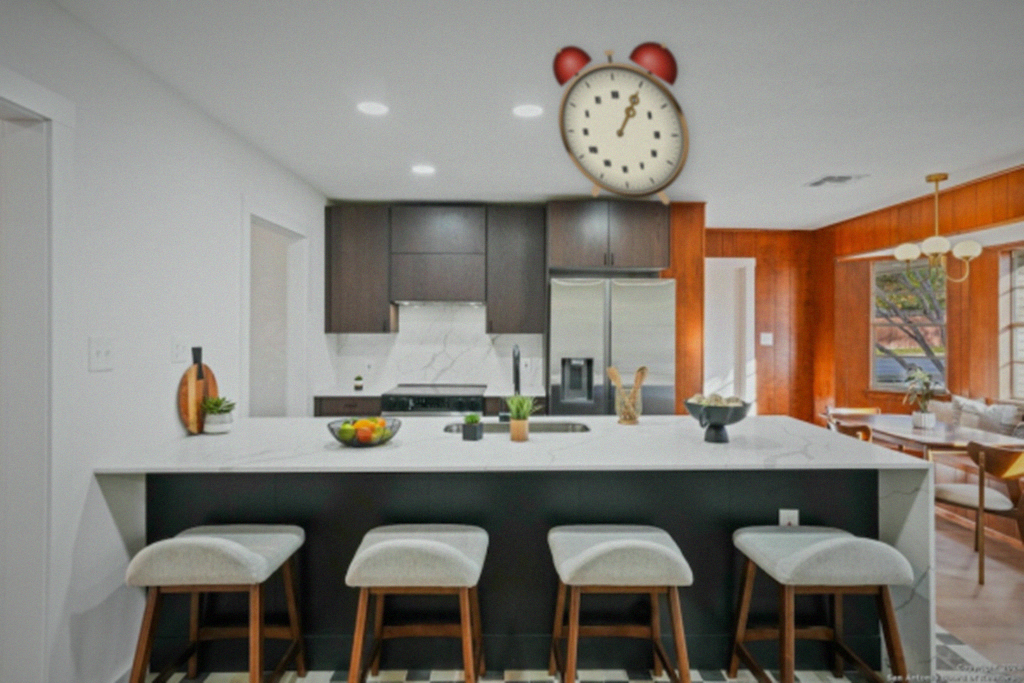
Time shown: {"hour": 1, "minute": 5}
